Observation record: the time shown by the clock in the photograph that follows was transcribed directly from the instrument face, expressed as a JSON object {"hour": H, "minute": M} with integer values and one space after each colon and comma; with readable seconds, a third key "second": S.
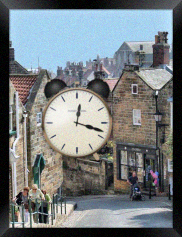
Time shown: {"hour": 12, "minute": 18}
